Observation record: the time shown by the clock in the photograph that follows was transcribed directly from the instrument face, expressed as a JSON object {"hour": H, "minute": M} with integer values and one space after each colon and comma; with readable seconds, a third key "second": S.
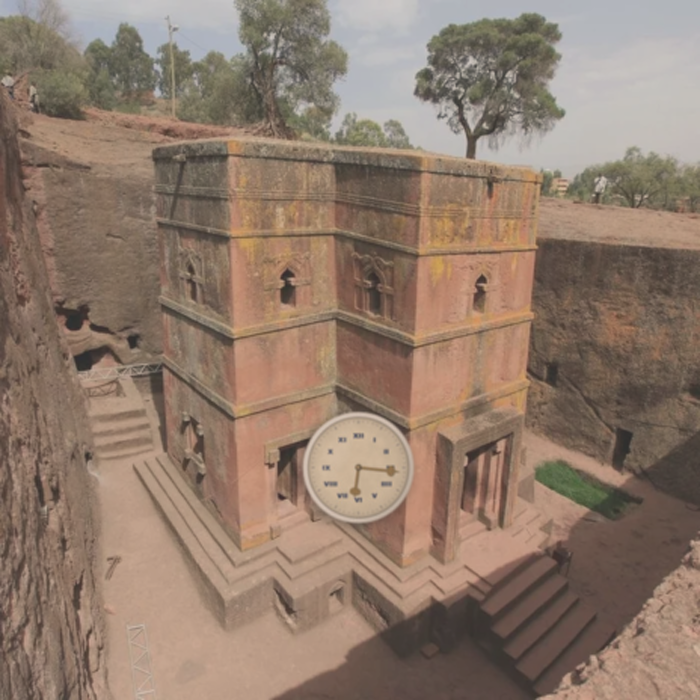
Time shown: {"hour": 6, "minute": 16}
